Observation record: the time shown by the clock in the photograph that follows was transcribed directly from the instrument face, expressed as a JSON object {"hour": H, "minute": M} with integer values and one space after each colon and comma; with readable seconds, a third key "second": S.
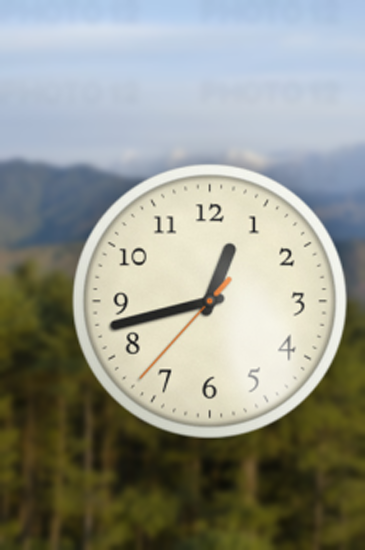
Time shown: {"hour": 12, "minute": 42, "second": 37}
